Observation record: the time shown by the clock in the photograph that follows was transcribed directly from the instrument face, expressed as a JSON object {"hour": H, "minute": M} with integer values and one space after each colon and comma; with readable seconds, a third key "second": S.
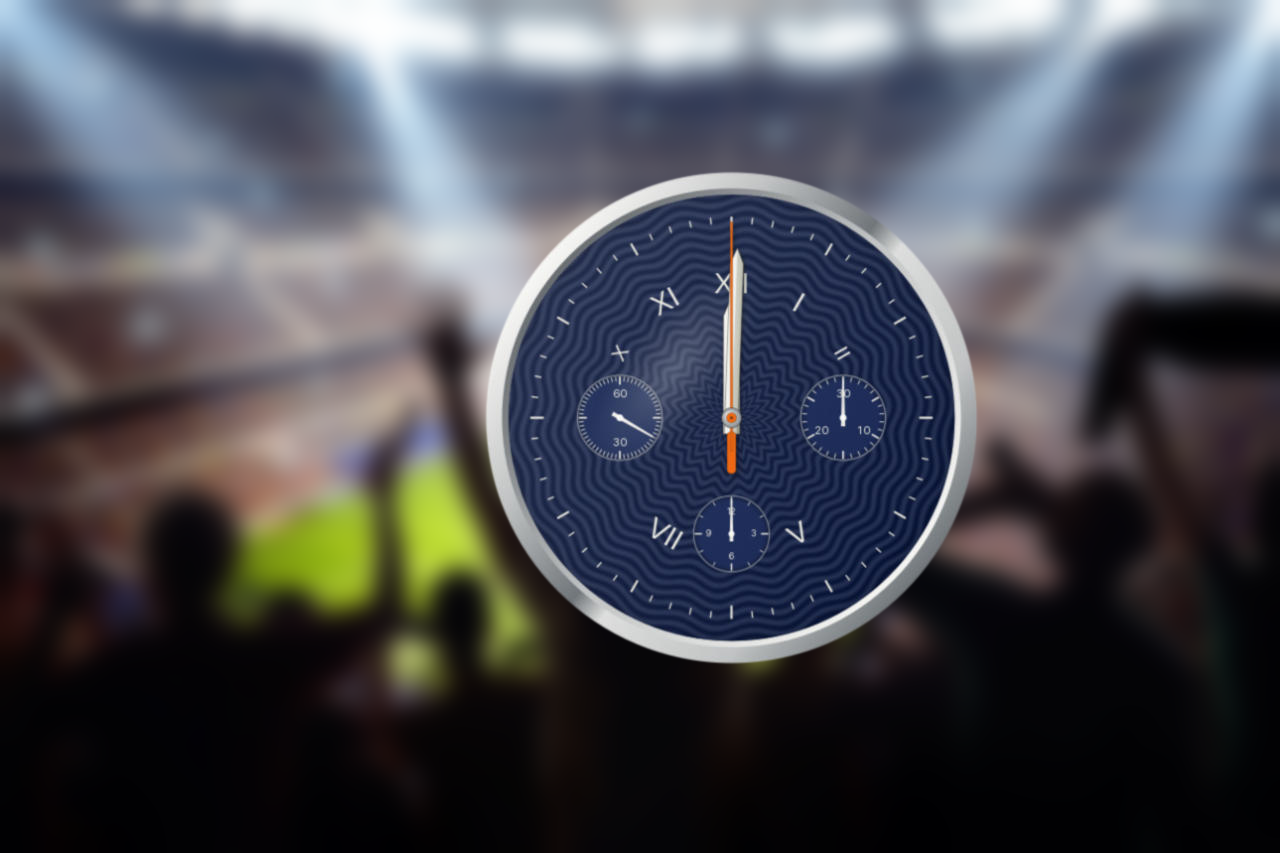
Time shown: {"hour": 12, "minute": 0, "second": 20}
